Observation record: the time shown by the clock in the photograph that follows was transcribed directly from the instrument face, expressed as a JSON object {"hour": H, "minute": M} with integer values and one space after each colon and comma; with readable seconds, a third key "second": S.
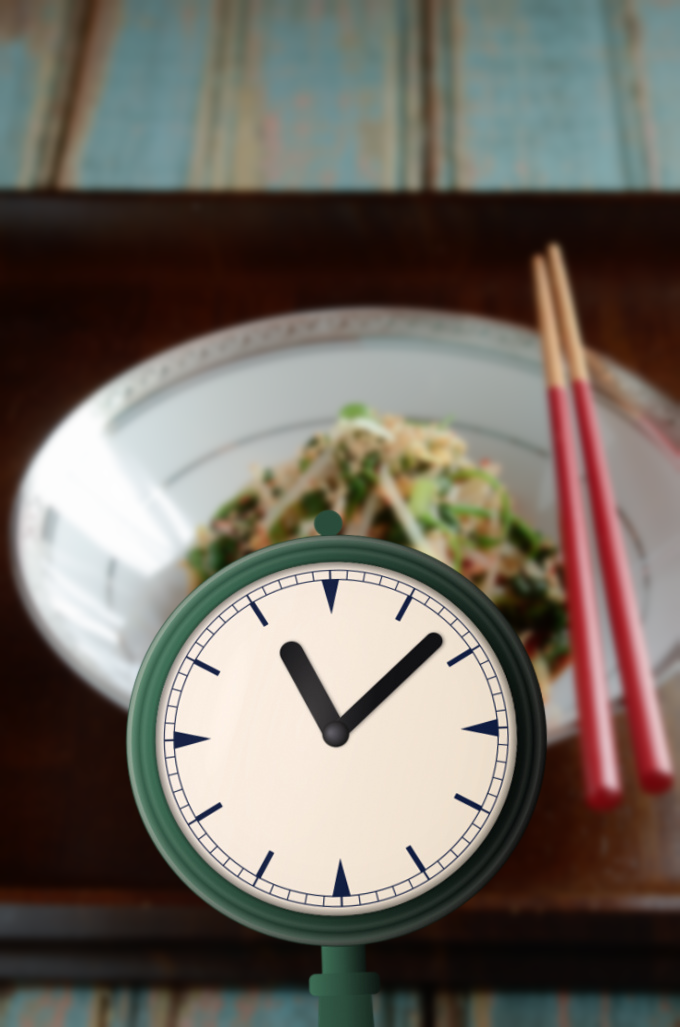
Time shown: {"hour": 11, "minute": 8}
